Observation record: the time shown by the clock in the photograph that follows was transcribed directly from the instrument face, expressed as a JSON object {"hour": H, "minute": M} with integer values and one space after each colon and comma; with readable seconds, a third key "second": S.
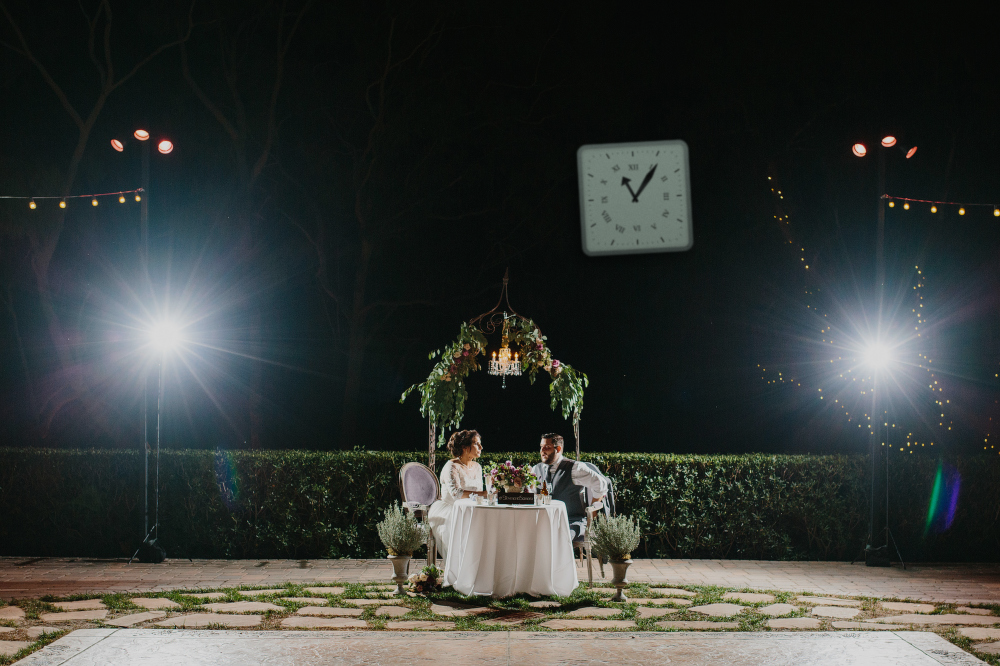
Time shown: {"hour": 11, "minute": 6}
